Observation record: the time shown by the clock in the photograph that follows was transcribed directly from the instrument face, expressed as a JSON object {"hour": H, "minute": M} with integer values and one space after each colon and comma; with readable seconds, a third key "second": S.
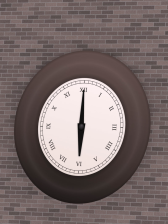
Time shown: {"hour": 6, "minute": 0}
